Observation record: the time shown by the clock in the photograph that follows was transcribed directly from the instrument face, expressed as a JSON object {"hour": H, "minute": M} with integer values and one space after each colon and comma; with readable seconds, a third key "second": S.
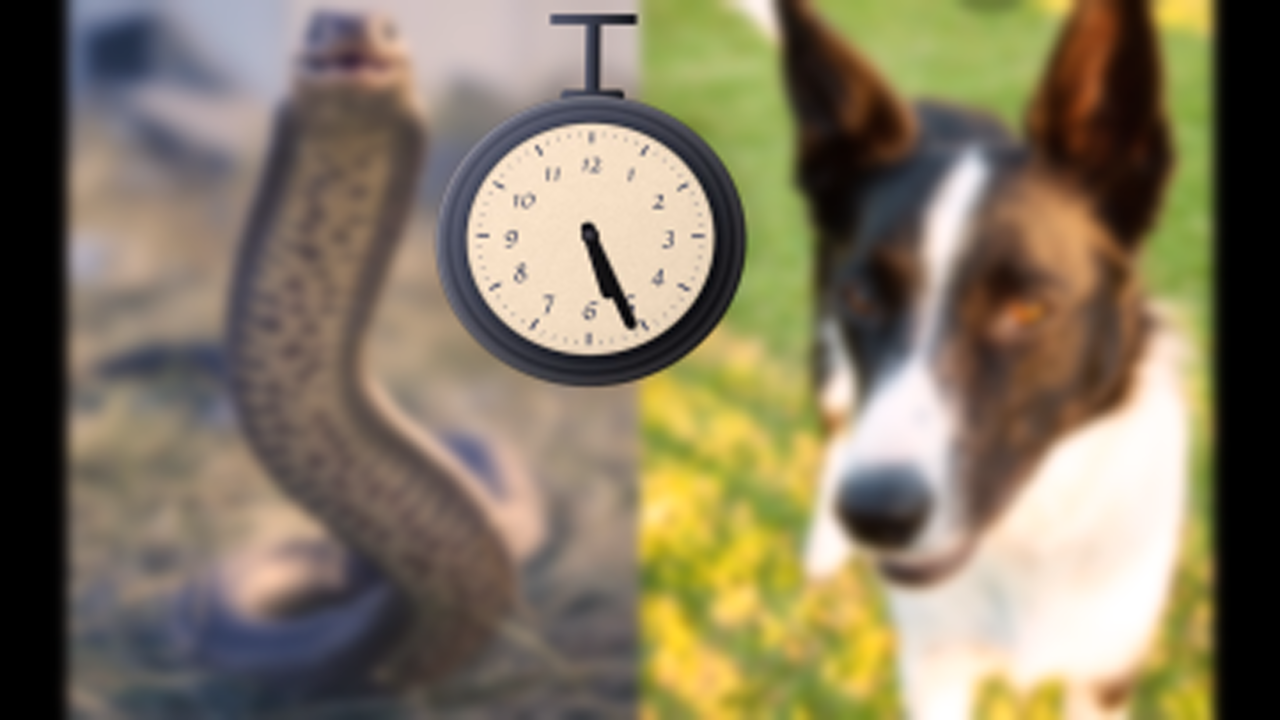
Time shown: {"hour": 5, "minute": 26}
